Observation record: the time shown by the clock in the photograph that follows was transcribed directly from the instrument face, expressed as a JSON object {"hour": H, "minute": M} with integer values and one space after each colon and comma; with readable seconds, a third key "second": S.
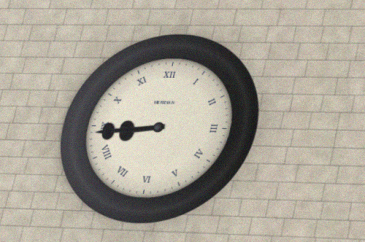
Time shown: {"hour": 8, "minute": 44}
